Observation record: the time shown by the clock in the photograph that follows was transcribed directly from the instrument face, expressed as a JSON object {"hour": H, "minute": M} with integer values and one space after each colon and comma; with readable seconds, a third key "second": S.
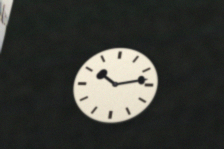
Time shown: {"hour": 10, "minute": 13}
